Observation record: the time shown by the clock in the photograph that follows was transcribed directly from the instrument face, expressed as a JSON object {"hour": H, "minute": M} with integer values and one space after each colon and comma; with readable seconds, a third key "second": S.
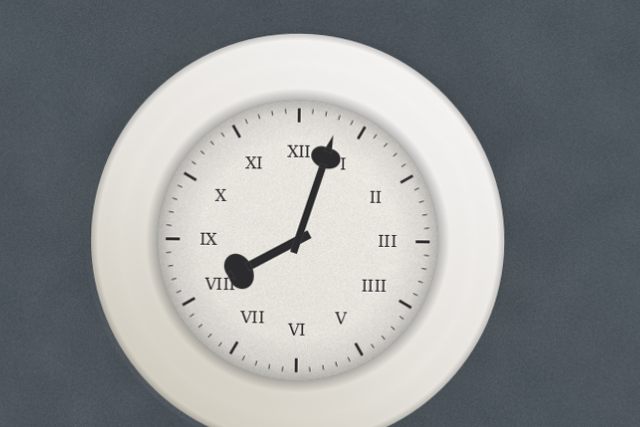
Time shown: {"hour": 8, "minute": 3}
